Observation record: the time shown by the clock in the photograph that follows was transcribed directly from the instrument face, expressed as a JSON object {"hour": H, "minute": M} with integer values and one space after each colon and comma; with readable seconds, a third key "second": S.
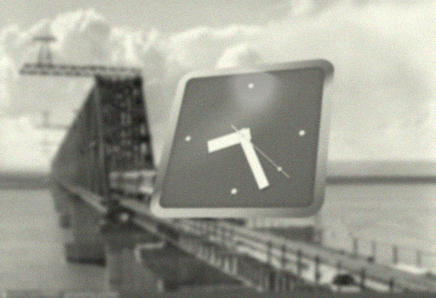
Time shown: {"hour": 8, "minute": 25, "second": 22}
